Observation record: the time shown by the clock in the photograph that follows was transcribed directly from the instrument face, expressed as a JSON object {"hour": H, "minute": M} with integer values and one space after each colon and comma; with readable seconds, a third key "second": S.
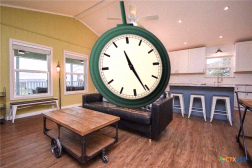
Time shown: {"hour": 11, "minute": 26}
